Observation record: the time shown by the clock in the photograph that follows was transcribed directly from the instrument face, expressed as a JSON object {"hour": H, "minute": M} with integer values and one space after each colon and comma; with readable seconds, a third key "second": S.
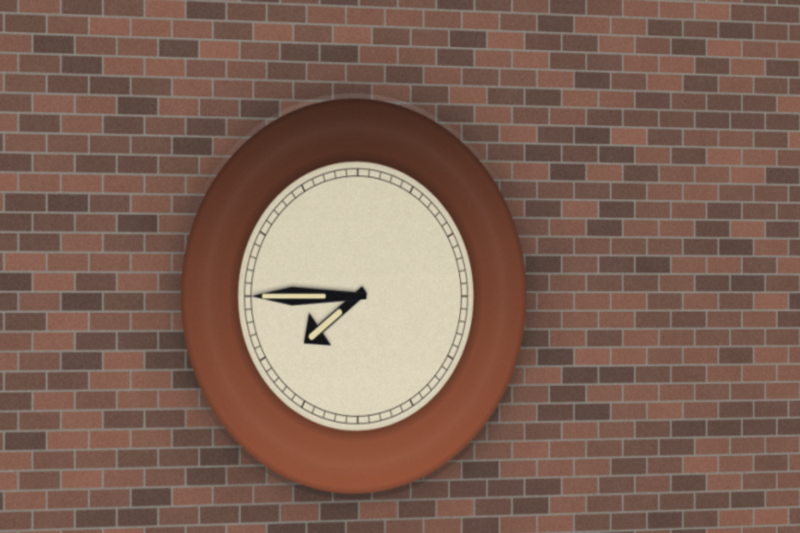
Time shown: {"hour": 7, "minute": 45}
